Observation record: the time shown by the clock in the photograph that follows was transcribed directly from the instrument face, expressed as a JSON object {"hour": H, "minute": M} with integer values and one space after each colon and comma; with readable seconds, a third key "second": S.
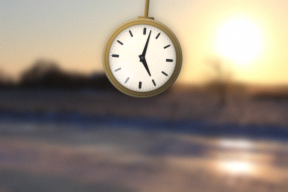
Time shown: {"hour": 5, "minute": 2}
